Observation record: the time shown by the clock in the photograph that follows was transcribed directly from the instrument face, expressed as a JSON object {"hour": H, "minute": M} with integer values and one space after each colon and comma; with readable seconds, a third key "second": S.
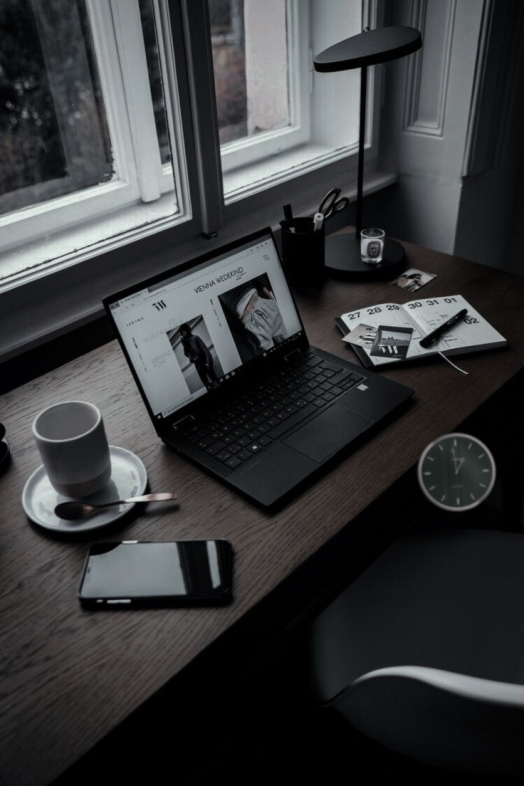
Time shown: {"hour": 12, "minute": 59}
